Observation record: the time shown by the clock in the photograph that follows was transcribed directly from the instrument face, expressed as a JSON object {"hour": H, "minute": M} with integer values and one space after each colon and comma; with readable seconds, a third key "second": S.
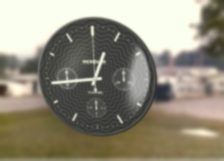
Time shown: {"hour": 12, "minute": 44}
